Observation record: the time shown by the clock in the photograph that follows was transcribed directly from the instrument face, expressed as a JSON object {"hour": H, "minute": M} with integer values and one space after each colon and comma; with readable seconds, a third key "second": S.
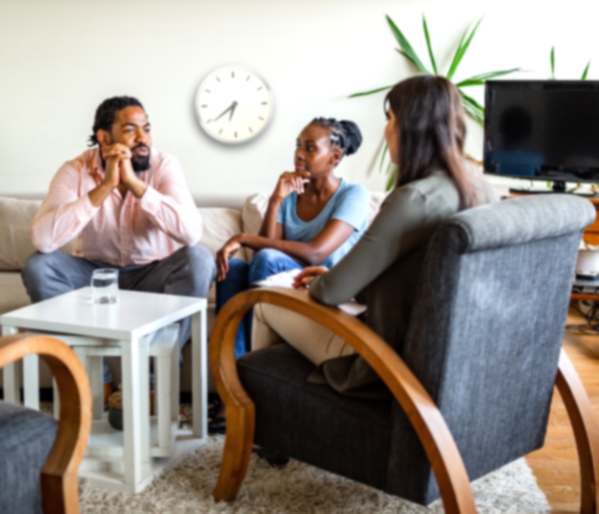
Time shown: {"hour": 6, "minute": 39}
